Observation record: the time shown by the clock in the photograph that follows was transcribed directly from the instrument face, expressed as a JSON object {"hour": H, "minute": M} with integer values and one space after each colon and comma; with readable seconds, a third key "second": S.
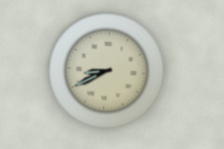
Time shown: {"hour": 8, "minute": 40}
